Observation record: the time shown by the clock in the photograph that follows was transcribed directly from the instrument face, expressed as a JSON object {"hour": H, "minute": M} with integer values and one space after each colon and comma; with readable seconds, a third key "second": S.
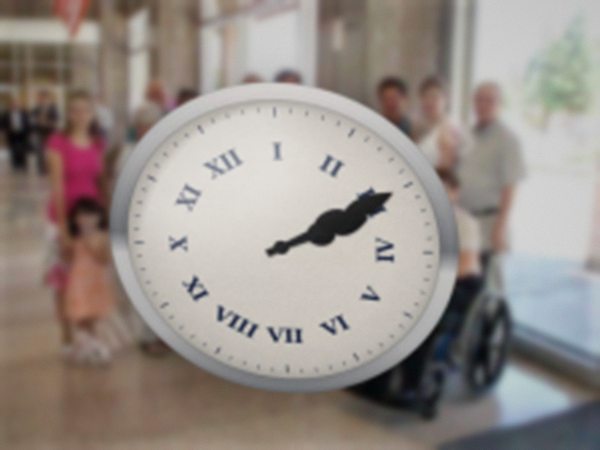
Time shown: {"hour": 3, "minute": 15}
